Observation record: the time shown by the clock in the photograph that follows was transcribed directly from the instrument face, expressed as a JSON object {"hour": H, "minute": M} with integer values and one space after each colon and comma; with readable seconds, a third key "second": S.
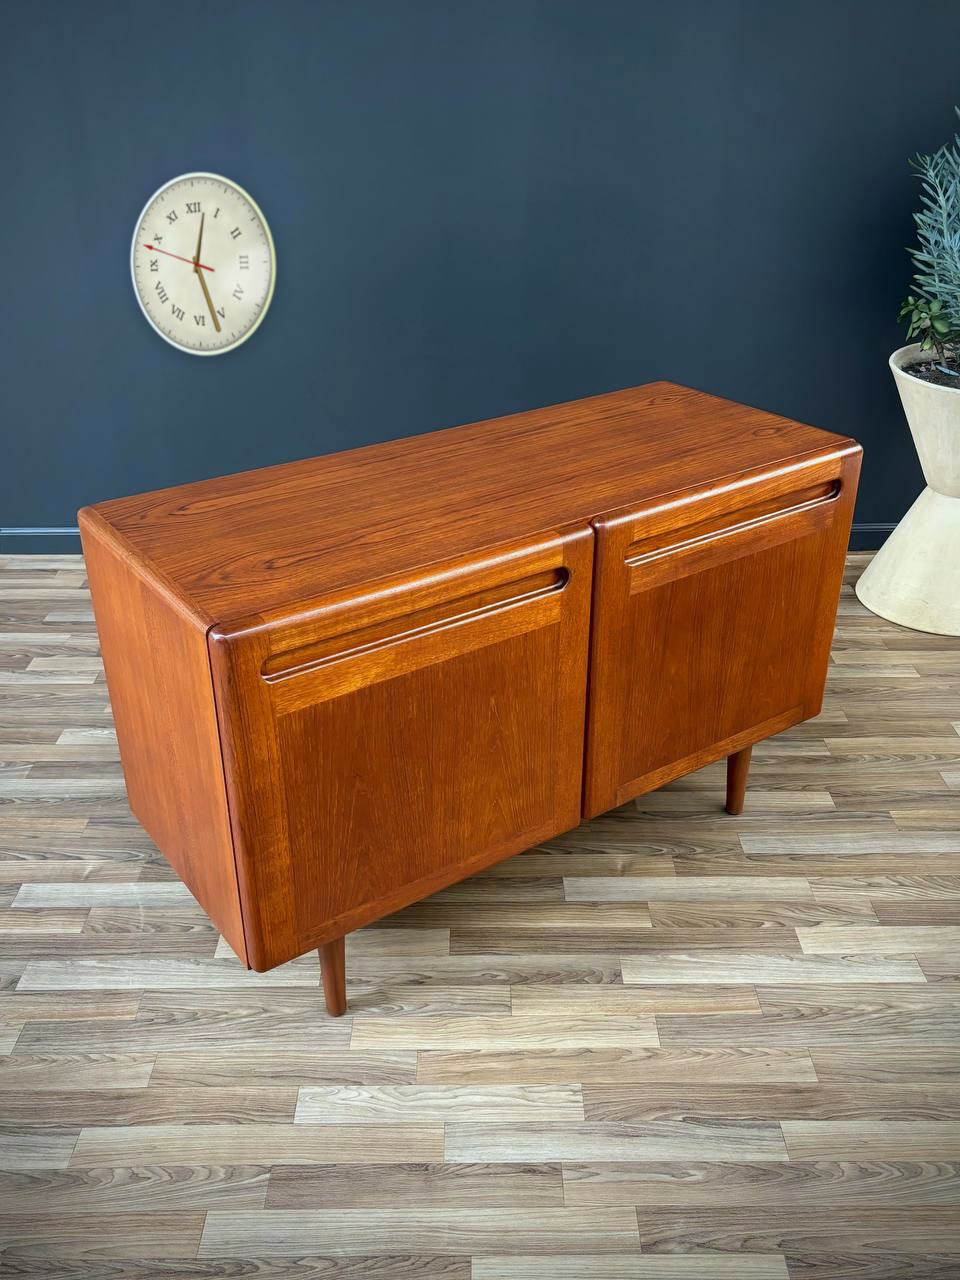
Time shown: {"hour": 12, "minute": 26, "second": 48}
